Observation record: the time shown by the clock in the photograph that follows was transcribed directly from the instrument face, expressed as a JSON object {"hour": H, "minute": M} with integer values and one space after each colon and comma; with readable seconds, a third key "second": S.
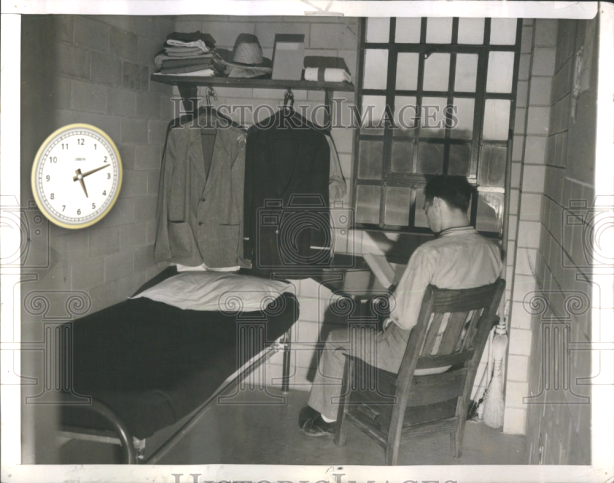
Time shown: {"hour": 5, "minute": 12}
